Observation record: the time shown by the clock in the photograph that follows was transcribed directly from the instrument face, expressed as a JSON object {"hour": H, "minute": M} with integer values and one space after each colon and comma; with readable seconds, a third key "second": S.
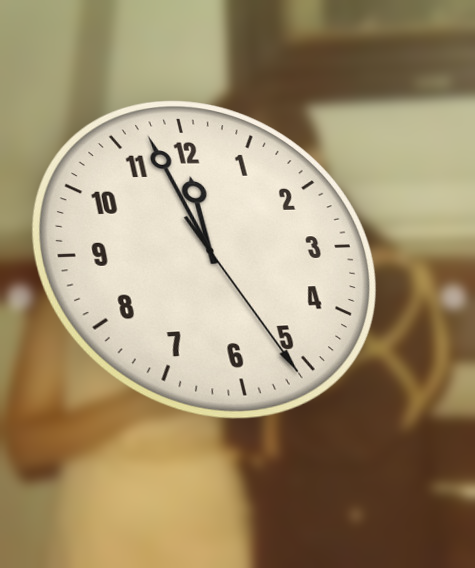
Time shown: {"hour": 11, "minute": 57, "second": 26}
